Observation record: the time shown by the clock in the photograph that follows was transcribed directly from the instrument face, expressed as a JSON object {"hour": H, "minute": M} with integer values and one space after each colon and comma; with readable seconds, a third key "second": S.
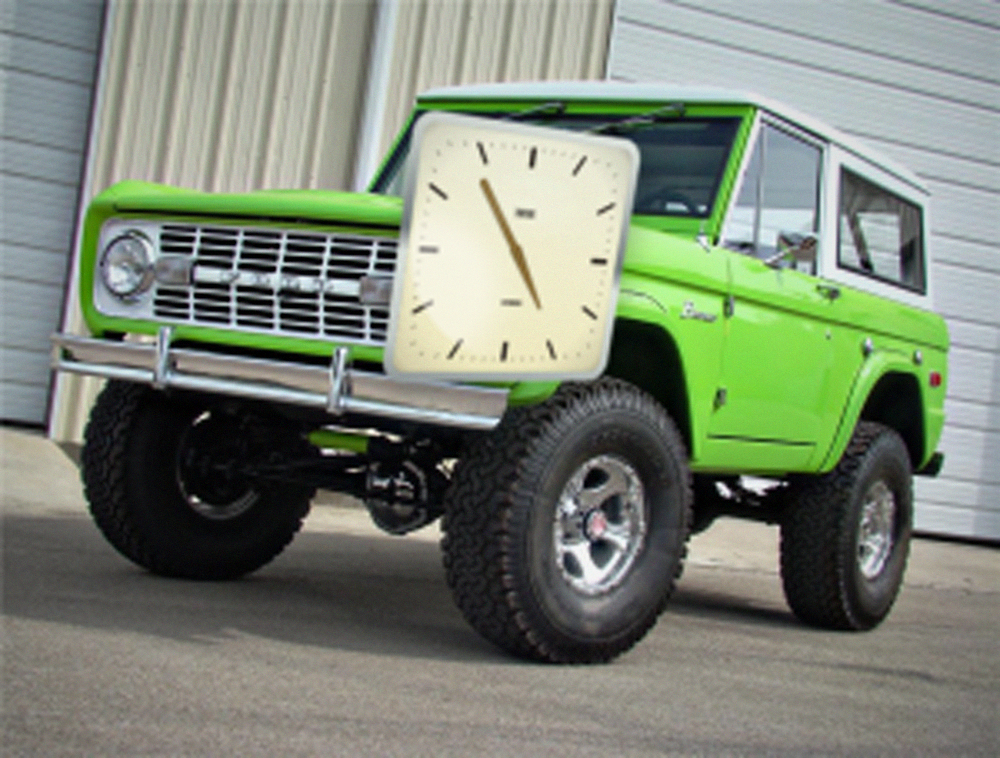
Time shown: {"hour": 4, "minute": 54}
